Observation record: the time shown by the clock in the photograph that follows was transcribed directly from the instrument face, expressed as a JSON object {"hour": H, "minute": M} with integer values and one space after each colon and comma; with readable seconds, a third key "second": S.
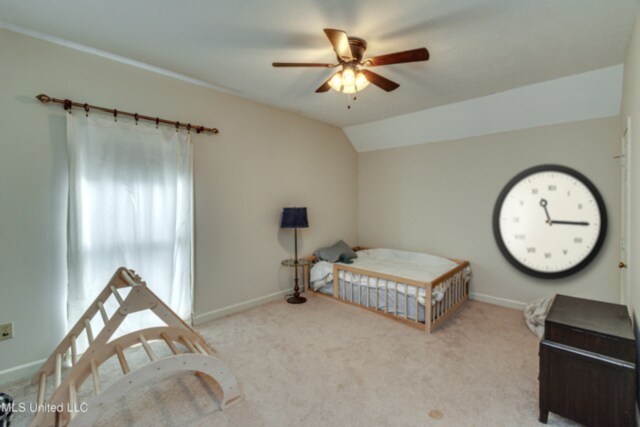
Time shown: {"hour": 11, "minute": 15}
